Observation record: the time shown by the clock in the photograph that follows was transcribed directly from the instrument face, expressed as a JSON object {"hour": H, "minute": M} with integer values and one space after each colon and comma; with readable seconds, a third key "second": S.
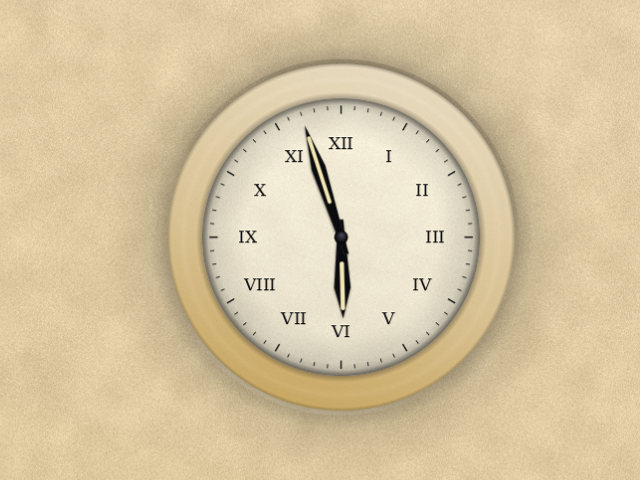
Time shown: {"hour": 5, "minute": 57}
